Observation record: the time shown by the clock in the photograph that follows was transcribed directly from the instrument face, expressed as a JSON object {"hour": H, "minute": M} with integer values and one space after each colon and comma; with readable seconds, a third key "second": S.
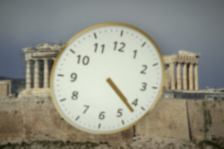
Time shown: {"hour": 4, "minute": 22}
